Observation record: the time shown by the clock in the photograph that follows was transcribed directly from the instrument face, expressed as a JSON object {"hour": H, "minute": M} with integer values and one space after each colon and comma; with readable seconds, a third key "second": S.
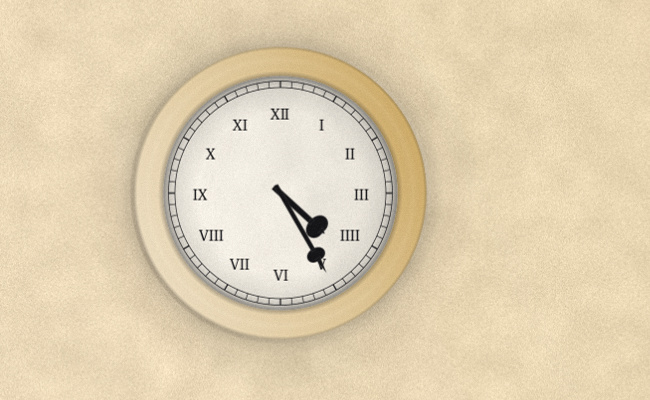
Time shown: {"hour": 4, "minute": 25}
